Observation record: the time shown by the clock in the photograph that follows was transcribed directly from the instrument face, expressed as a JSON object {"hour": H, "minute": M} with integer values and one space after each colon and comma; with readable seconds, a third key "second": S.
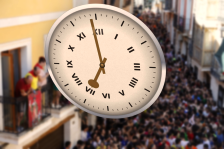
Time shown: {"hour": 6, "minute": 59}
